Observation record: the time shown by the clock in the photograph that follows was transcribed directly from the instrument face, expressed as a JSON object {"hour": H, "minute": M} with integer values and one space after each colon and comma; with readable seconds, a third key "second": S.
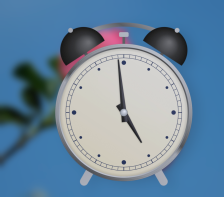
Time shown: {"hour": 4, "minute": 59}
